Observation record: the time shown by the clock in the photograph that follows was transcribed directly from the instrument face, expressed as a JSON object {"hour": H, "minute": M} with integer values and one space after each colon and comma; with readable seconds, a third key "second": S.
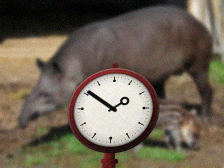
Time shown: {"hour": 1, "minute": 51}
